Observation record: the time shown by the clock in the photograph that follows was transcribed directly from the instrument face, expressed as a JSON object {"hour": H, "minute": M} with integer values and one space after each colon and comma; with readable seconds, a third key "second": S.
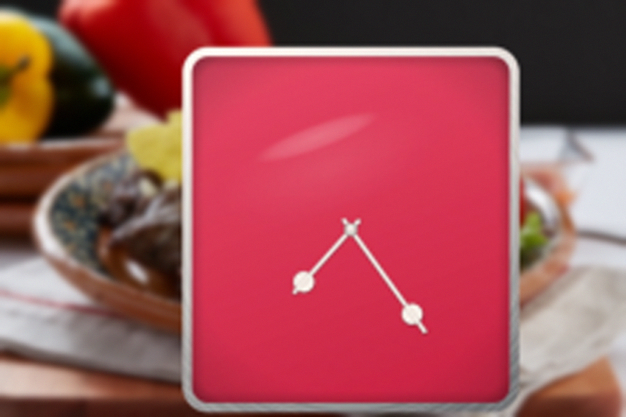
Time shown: {"hour": 7, "minute": 24}
